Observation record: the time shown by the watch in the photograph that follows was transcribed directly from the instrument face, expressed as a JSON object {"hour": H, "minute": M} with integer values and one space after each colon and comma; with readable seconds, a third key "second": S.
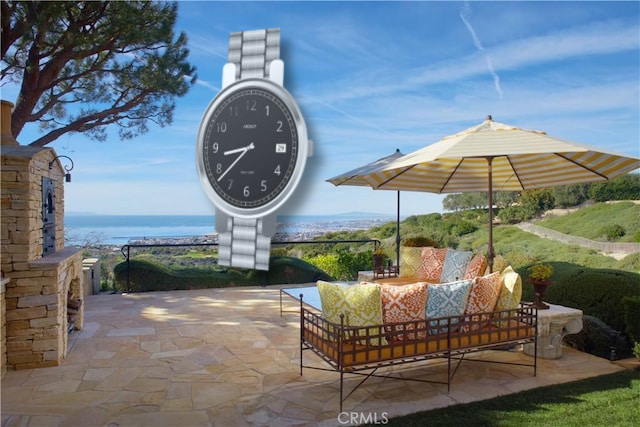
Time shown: {"hour": 8, "minute": 38}
